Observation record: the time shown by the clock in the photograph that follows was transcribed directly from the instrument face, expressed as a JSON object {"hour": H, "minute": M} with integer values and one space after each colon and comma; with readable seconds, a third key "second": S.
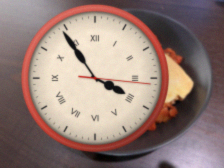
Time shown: {"hour": 3, "minute": 54, "second": 16}
